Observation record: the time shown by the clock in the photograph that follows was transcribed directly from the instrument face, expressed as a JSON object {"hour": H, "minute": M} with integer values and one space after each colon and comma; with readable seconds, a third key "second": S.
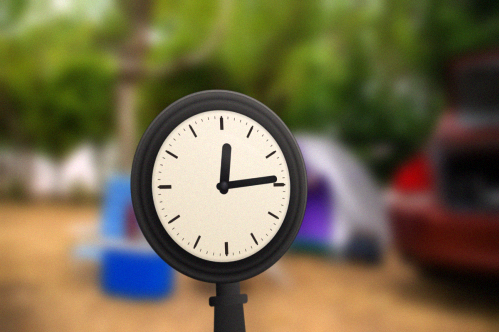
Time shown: {"hour": 12, "minute": 14}
